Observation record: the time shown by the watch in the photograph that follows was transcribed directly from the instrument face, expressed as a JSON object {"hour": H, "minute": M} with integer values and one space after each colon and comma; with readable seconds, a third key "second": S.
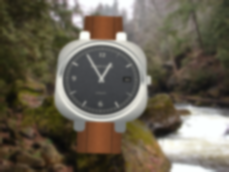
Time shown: {"hour": 12, "minute": 55}
